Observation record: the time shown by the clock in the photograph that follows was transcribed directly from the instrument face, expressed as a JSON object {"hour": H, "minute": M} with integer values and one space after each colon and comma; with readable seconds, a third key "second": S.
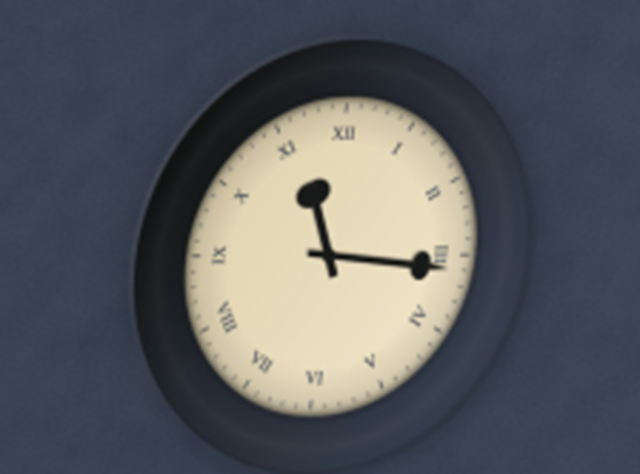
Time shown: {"hour": 11, "minute": 16}
